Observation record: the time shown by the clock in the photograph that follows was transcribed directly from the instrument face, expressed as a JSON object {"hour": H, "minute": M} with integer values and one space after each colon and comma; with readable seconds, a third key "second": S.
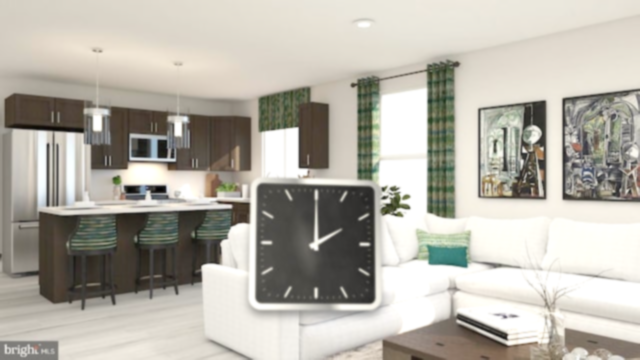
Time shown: {"hour": 2, "minute": 0}
